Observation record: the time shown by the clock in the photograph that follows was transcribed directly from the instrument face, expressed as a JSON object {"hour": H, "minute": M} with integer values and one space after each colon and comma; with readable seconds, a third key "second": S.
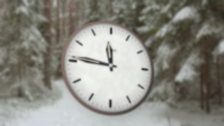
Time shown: {"hour": 11, "minute": 46}
